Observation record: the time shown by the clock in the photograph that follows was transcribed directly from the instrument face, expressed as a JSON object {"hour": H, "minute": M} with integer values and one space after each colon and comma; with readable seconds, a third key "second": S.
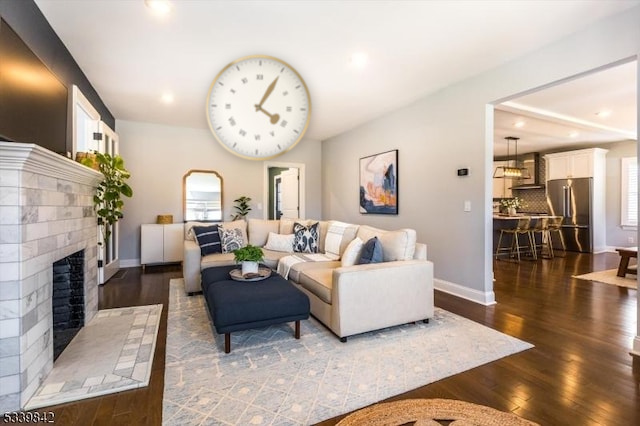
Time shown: {"hour": 4, "minute": 5}
